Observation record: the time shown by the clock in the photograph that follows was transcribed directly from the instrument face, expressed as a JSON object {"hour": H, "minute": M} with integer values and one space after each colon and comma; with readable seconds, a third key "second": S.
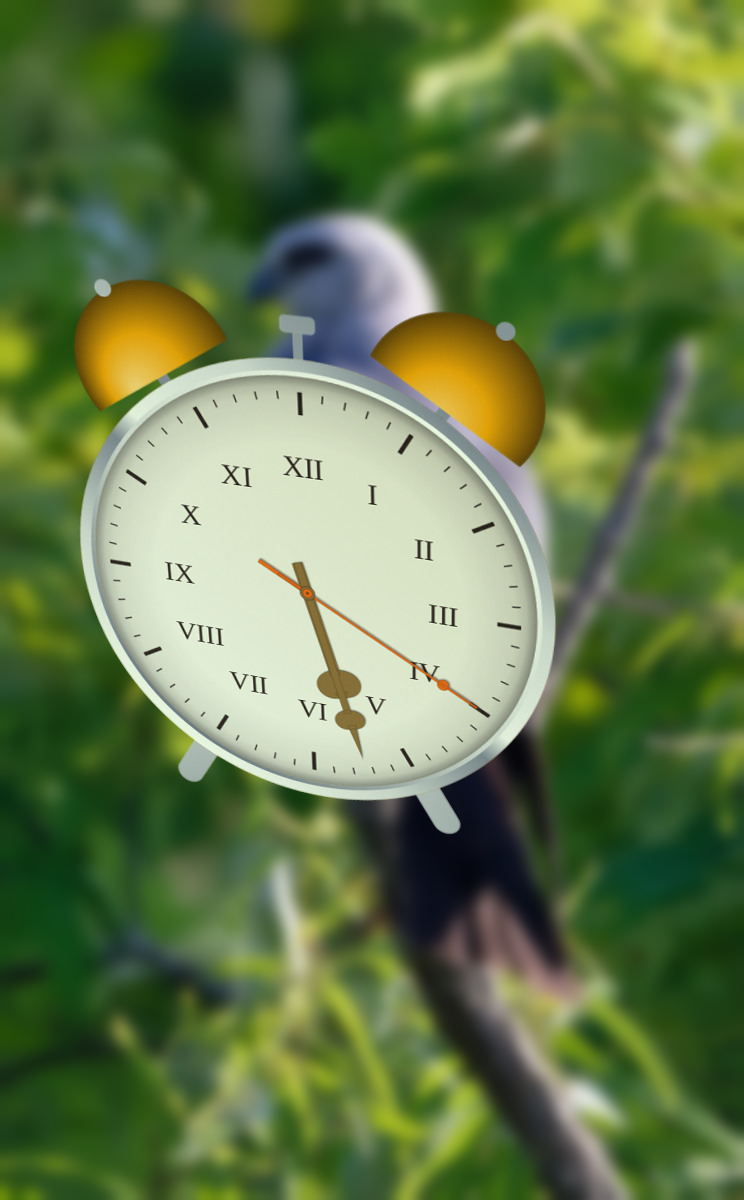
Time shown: {"hour": 5, "minute": 27, "second": 20}
